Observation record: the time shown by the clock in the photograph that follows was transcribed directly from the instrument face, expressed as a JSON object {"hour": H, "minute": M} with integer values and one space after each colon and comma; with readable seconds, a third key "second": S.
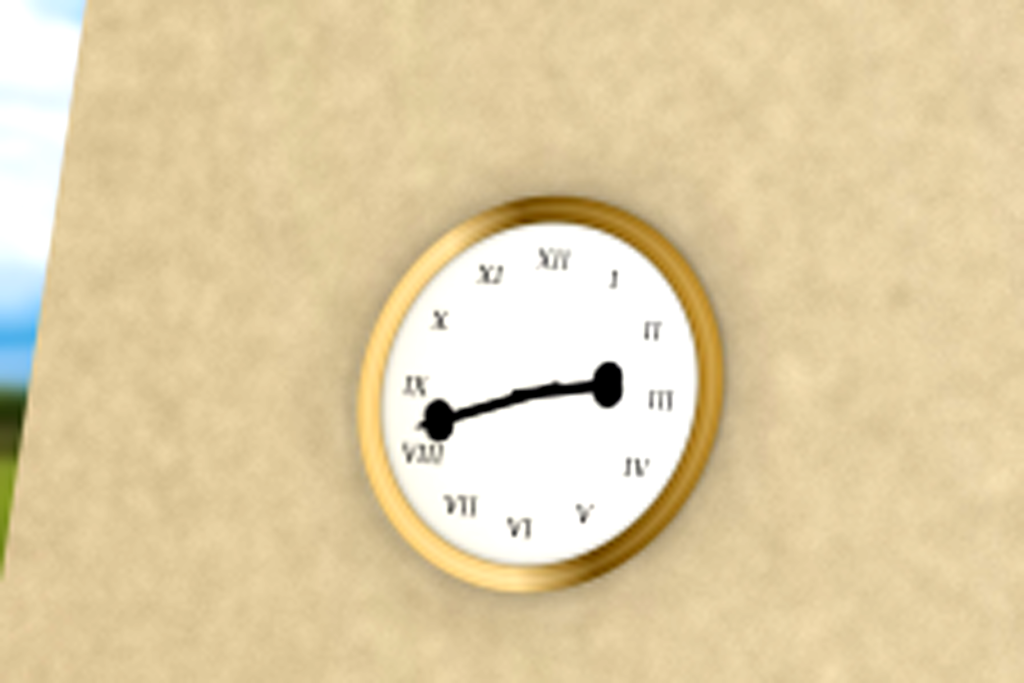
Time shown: {"hour": 2, "minute": 42}
